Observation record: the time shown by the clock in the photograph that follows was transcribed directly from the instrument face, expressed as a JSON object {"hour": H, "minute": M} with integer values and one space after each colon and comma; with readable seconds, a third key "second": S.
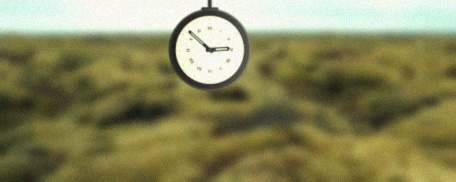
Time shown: {"hour": 2, "minute": 52}
